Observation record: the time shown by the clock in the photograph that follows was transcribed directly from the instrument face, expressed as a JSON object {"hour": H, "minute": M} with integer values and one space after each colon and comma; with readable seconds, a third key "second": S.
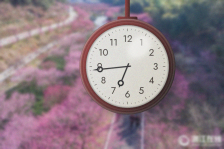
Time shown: {"hour": 6, "minute": 44}
